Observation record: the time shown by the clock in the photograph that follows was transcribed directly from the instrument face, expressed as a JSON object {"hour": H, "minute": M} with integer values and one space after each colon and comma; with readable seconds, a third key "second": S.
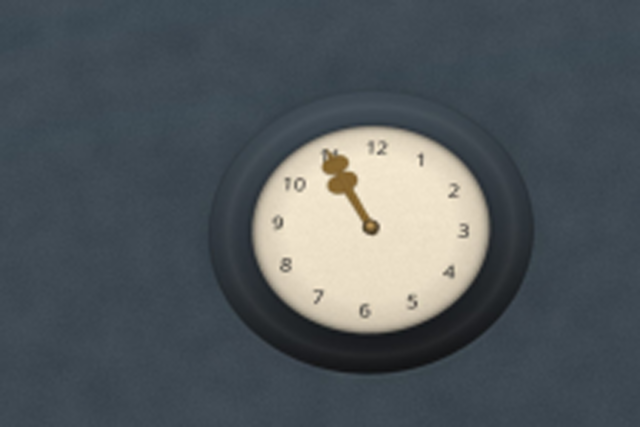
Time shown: {"hour": 10, "minute": 55}
